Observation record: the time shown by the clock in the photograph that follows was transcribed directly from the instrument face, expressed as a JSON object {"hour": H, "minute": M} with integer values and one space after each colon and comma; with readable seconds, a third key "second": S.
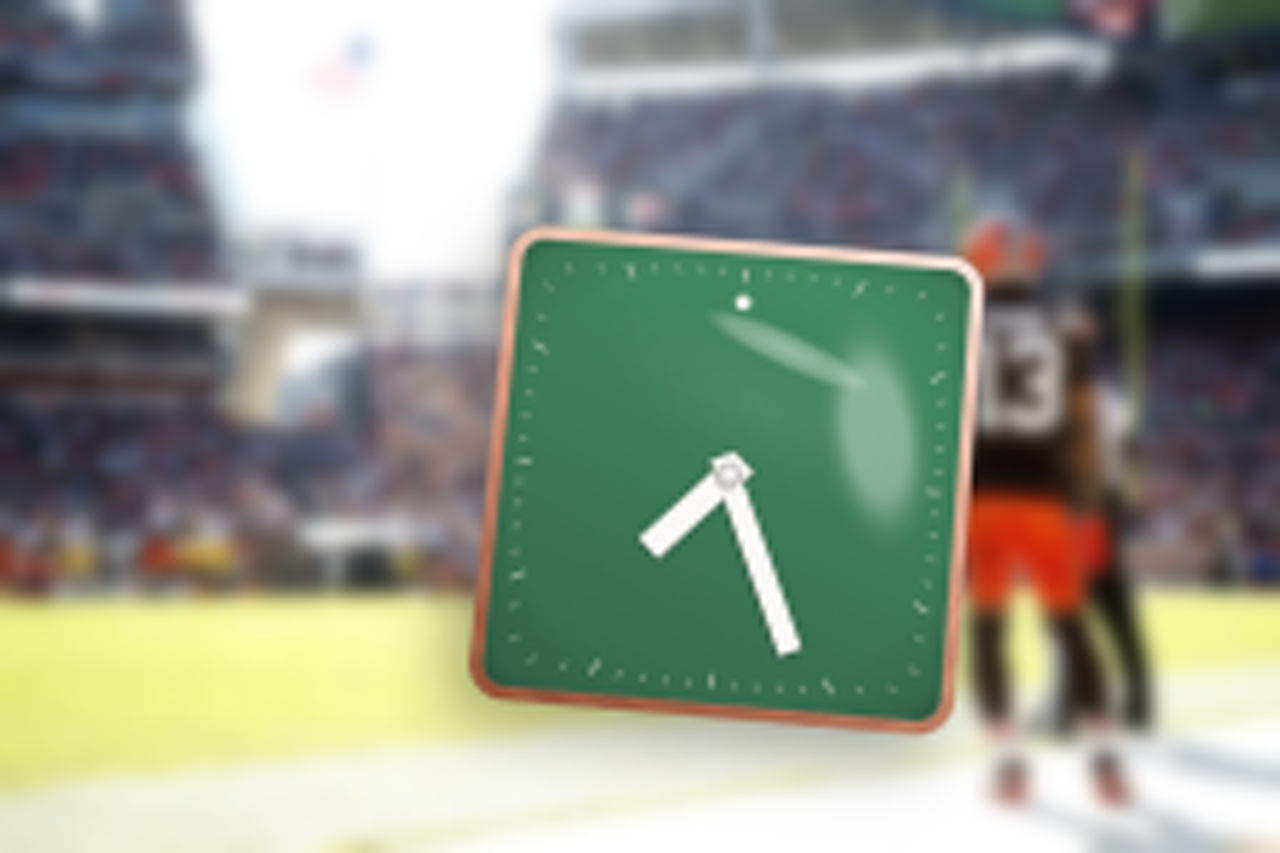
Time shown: {"hour": 7, "minute": 26}
